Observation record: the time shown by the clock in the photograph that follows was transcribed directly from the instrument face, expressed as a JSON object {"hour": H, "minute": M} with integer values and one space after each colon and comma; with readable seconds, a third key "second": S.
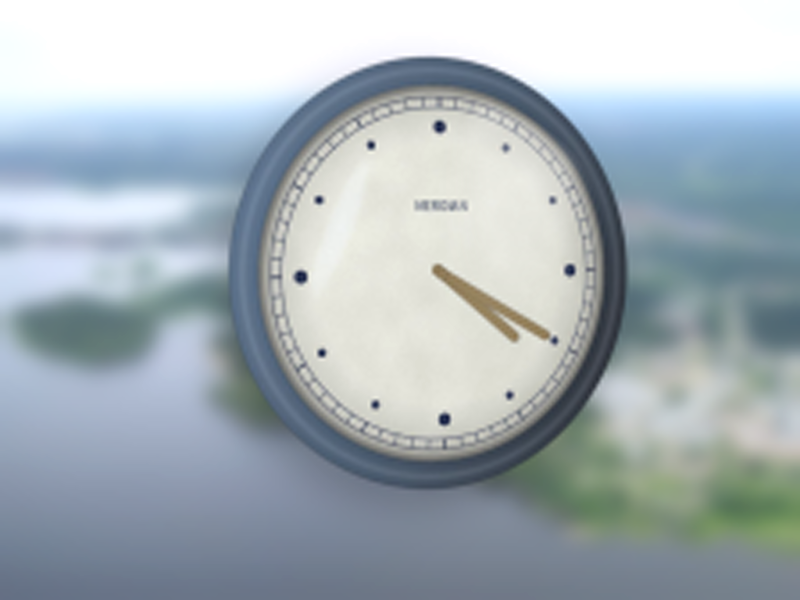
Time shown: {"hour": 4, "minute": 20}
